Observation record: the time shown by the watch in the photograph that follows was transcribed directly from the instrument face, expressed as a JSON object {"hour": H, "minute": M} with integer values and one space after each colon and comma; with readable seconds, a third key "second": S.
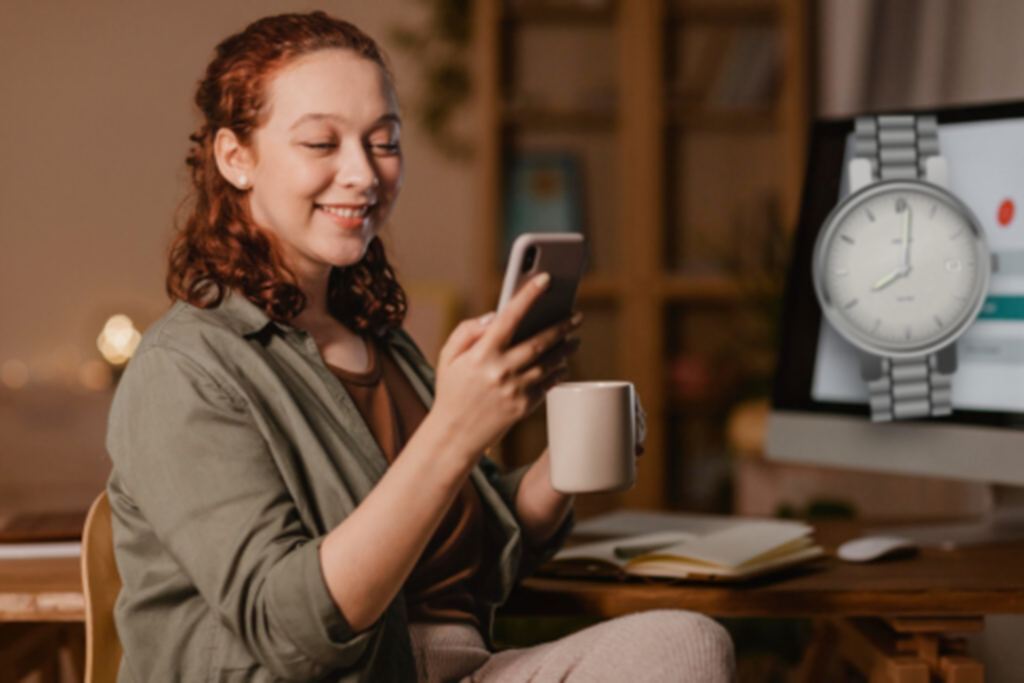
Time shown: {"hour": 8, "minute": 1}
